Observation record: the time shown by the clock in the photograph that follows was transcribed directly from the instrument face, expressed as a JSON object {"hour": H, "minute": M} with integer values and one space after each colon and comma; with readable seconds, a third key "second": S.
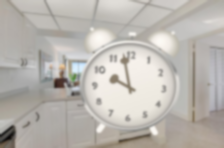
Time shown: {"hour": 9, "minute": 58}
